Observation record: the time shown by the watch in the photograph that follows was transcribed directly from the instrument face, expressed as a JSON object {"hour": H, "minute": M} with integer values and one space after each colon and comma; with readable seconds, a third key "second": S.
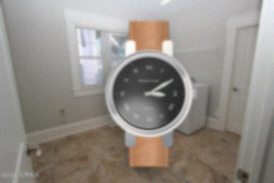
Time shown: {"hour": 3, "minute": 10}
